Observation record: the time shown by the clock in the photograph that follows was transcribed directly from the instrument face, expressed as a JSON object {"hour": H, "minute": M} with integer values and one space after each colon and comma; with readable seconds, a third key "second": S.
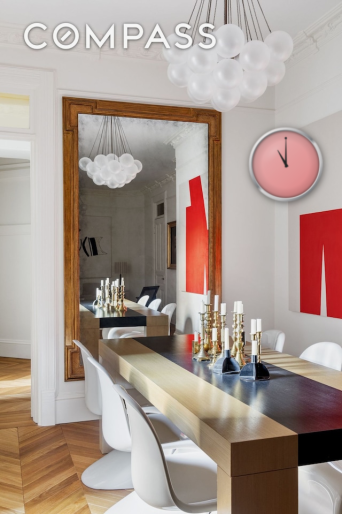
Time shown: {"hour": 11, "minute": 0}
